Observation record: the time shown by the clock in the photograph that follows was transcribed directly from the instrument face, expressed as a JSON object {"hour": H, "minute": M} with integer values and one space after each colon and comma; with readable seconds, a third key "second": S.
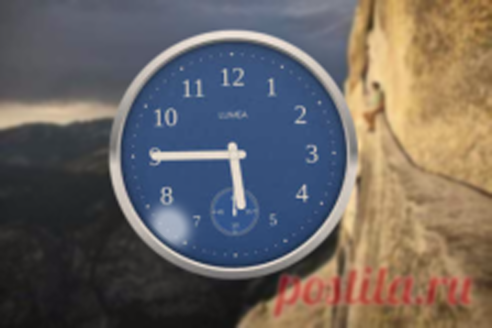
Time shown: {"hour": 5, "minute": 45}
